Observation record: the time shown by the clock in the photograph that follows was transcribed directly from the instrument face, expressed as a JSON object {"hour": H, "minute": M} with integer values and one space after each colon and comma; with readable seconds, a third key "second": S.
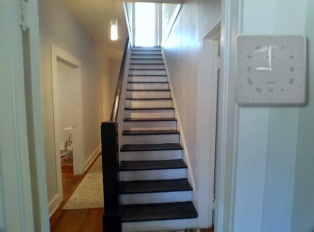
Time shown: {"hour": 9, "minute": 0}
